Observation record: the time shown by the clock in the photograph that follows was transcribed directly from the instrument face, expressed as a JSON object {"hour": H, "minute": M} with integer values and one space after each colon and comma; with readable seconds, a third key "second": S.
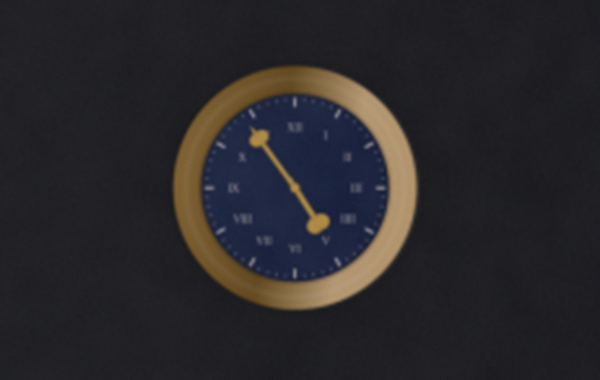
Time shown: {"hour": 4, "minute": 54}
